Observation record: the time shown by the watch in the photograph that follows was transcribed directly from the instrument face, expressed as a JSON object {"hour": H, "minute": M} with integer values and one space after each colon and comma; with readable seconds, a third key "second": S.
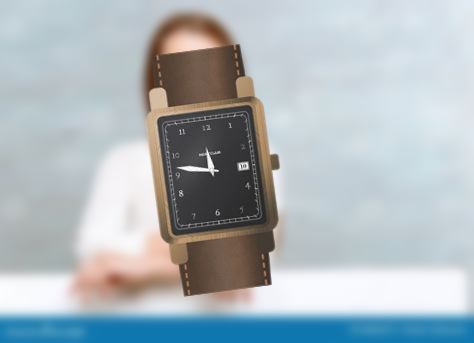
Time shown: {"hour": 11, "minute": 47}
